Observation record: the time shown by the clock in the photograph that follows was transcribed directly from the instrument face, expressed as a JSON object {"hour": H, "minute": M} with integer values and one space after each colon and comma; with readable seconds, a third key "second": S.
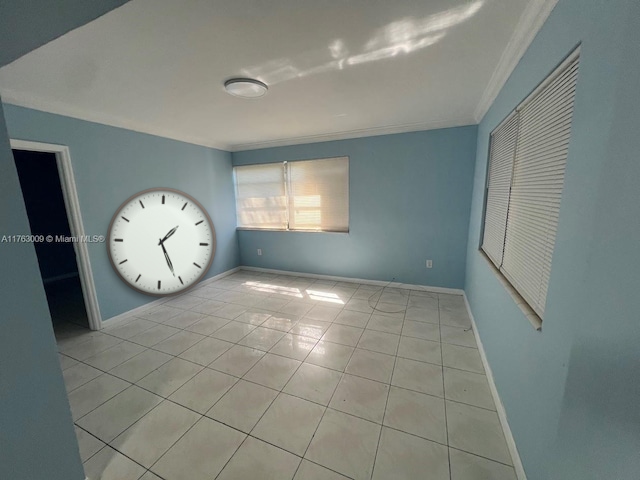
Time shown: {"hour": 1, "minute": 26}
